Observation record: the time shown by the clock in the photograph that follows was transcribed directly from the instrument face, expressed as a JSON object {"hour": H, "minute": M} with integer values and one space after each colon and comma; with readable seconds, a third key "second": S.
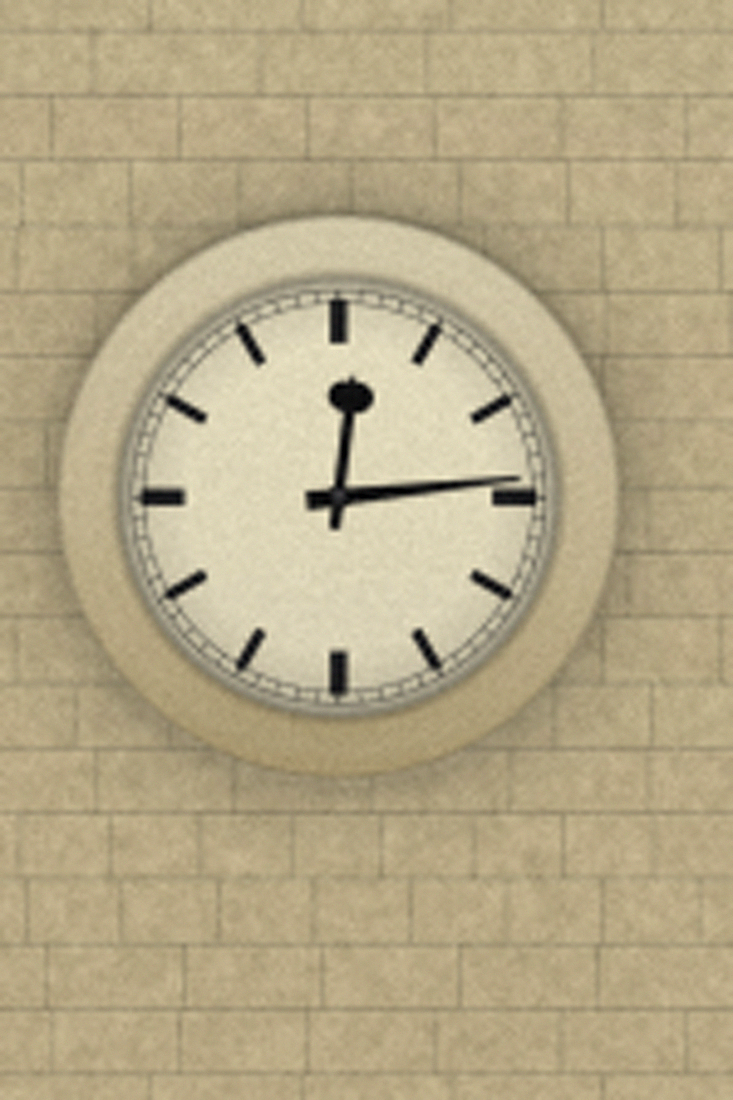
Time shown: {"hour": 12, "minute": 14}
